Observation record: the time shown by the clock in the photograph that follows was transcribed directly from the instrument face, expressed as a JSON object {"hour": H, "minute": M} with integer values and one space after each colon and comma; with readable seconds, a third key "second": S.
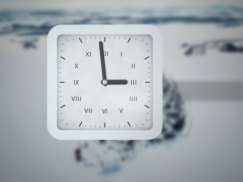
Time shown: {"hour": 2, "minute": 59}
